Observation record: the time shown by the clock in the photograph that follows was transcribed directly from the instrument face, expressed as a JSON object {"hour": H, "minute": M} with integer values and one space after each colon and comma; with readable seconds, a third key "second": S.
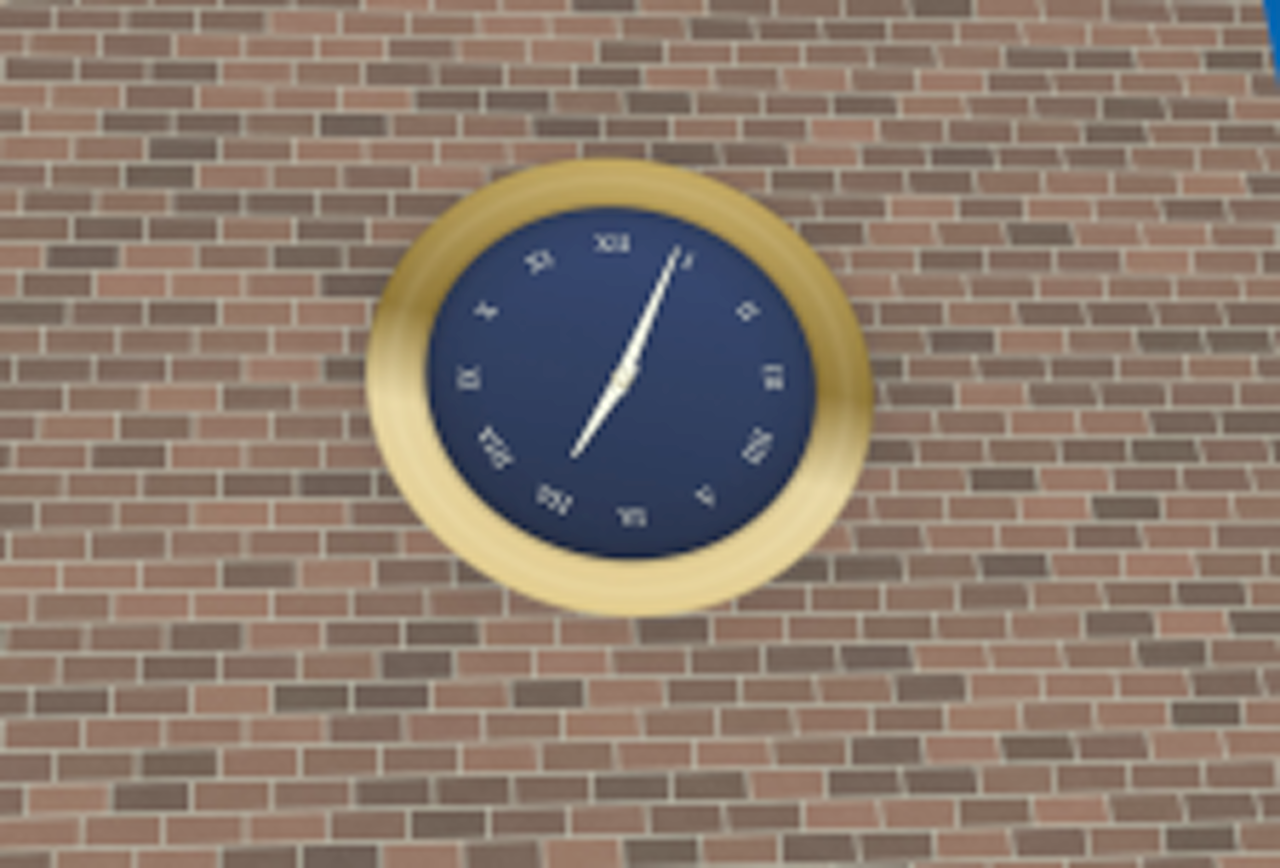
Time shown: {"hour": 7, "minute": 4}
